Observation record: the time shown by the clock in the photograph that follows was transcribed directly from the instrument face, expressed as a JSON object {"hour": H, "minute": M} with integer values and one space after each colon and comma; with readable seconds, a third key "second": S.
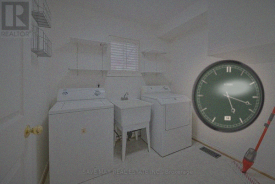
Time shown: {"hour": 5, "minute": 18}
